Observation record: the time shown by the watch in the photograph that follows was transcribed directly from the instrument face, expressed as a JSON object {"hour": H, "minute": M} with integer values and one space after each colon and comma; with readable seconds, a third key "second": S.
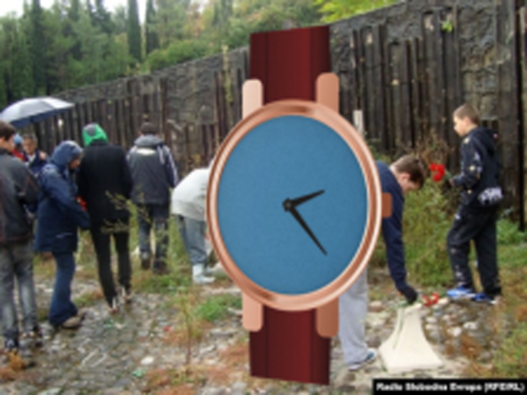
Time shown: {"hour": 2, "minute": 23}
